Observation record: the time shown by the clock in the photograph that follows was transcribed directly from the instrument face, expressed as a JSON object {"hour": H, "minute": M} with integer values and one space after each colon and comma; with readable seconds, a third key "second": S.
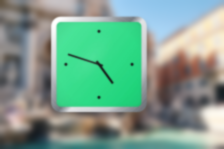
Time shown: {"hour": 4, "minute": 48}
